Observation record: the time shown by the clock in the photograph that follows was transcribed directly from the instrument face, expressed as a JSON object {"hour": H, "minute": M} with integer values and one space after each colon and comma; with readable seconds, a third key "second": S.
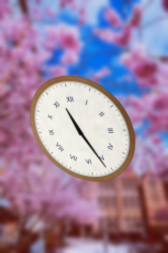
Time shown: {"hour": 11, "minute": 26}
